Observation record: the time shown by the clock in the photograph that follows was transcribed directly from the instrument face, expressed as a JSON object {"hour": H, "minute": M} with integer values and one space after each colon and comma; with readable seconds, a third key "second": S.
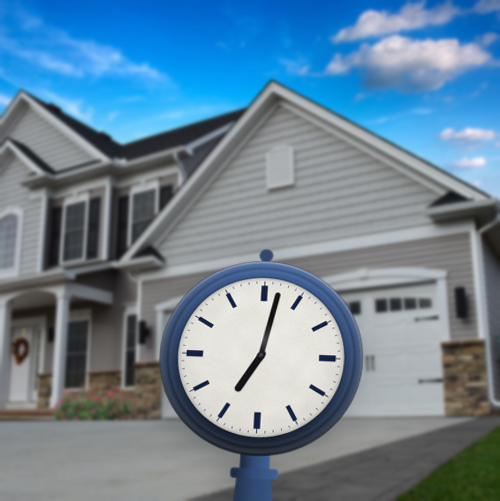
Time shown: {"hour": 7, "minute": 2}
